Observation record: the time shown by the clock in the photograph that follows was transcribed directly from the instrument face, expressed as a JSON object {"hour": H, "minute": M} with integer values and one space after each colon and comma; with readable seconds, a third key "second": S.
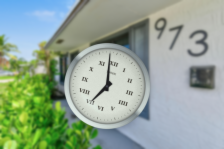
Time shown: {"hour": 6, "minute": 58}
